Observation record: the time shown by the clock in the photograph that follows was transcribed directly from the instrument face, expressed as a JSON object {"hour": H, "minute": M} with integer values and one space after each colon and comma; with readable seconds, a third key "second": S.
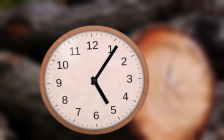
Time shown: {"hour": 5, "minute": 6}
